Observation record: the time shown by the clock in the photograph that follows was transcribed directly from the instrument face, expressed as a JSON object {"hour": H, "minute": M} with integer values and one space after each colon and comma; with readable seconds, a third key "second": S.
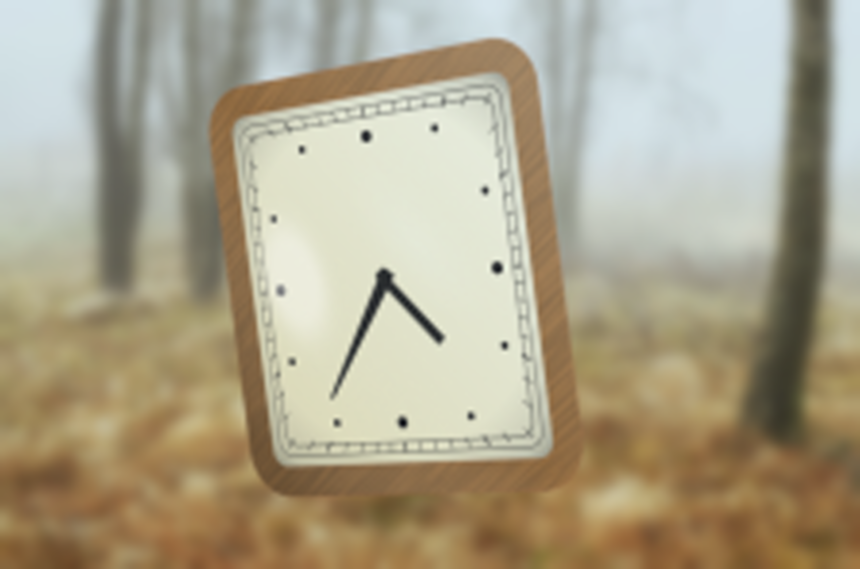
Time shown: {"hour": 4, "minute": 36}
